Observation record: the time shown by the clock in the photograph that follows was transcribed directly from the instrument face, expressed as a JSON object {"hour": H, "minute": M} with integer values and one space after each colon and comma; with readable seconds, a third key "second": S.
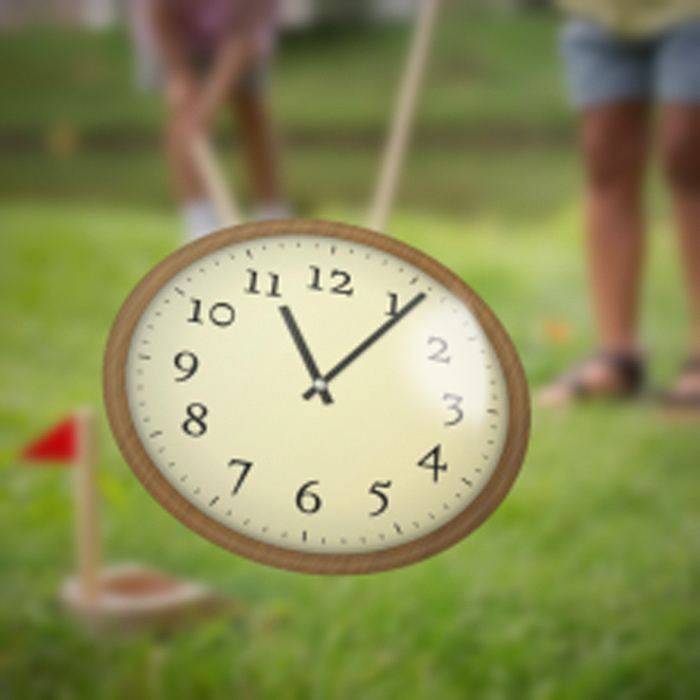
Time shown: {"hour": 11, "minute": 6}
